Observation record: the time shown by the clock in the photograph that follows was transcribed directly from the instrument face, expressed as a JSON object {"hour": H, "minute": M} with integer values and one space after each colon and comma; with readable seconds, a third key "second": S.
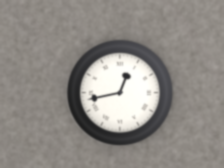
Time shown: {"hour": 12, "minute": 43}
